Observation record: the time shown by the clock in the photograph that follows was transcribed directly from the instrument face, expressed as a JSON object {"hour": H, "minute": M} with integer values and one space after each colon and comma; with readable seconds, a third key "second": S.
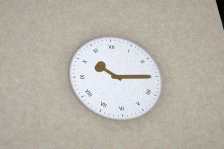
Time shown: {"hour": 10, "minute": 15}
